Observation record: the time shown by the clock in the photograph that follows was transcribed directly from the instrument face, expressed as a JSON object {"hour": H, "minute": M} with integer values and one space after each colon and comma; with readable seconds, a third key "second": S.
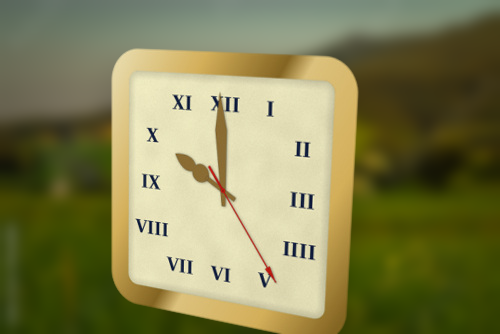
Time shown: {"hour": 9, "minute": 59, "second": 24}
